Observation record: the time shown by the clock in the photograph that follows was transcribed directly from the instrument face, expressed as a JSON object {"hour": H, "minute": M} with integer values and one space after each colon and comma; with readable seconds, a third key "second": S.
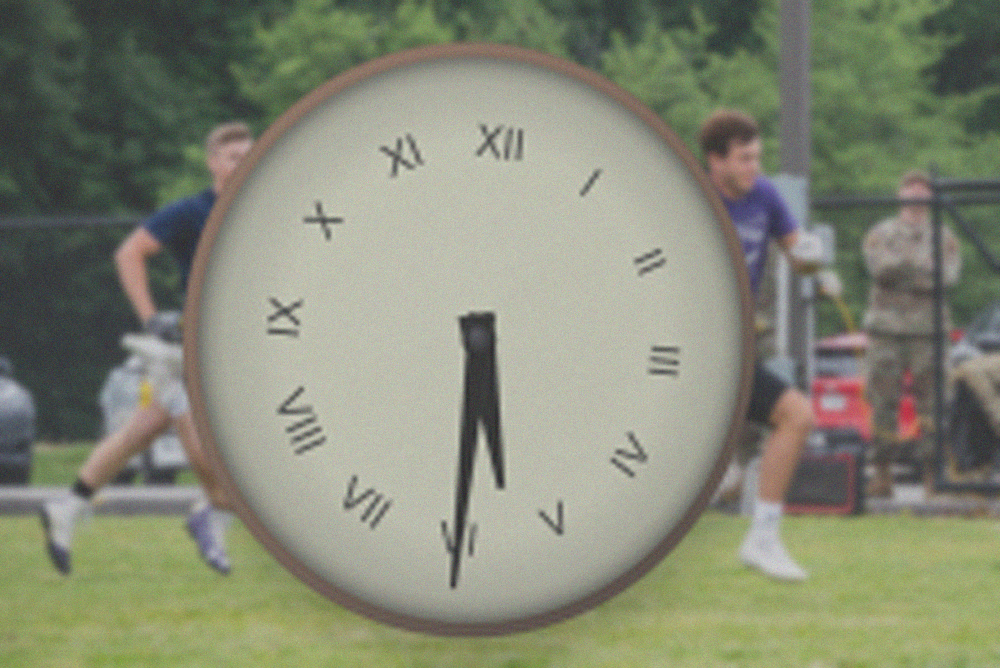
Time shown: {"hour": 5, "minute": 30}
